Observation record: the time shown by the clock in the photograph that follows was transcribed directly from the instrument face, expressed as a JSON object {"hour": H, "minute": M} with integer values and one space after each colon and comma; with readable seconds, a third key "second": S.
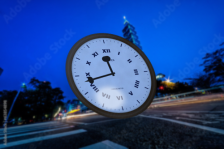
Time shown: {"hour": 11, "minute": 43}
